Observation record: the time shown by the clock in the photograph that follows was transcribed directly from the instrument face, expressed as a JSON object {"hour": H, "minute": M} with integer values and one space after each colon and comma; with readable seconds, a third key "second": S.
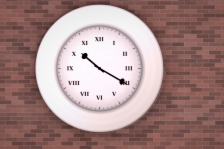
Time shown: {"hour": 10, "minute": 20}
